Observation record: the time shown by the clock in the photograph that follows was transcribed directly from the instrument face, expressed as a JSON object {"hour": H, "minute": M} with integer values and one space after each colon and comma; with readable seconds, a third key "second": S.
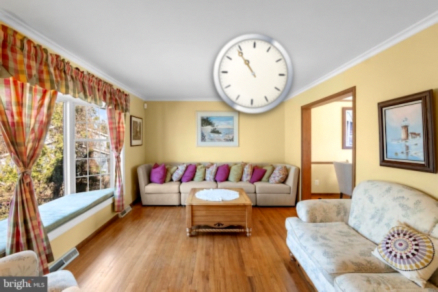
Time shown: {"hour": 10, "minute": 54}
